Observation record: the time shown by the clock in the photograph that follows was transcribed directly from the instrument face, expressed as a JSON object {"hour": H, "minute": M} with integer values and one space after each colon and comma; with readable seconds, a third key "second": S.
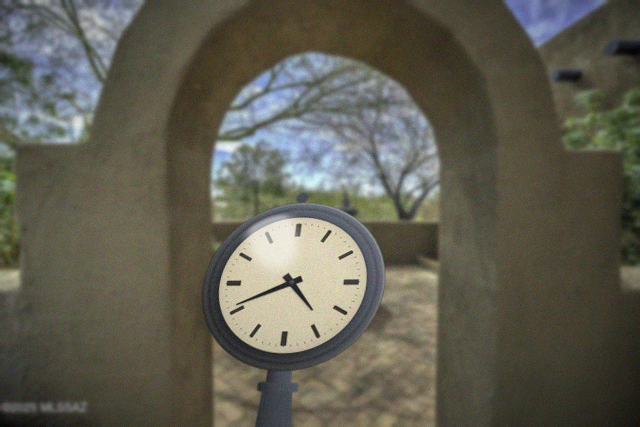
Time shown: {"hour": 4, "minute": 41}
